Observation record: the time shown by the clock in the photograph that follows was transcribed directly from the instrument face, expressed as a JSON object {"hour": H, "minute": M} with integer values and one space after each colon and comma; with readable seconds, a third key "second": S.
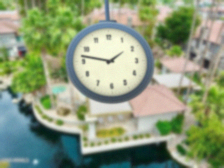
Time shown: {"hour": 1, "minute": 47}
